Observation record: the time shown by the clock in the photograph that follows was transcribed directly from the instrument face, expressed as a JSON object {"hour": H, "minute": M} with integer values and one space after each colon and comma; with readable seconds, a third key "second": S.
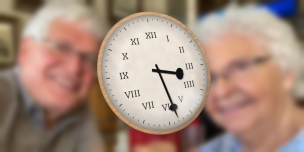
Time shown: {"hour": 3, "minute": 28}
